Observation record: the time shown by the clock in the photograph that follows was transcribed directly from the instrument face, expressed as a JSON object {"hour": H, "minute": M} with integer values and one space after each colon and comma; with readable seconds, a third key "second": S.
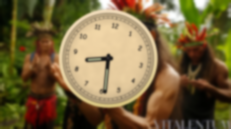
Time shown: {"hour": 8, "minute": 29}
